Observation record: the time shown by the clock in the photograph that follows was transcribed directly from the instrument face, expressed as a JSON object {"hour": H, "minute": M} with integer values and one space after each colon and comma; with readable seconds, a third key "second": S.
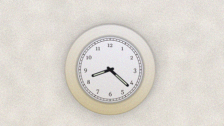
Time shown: {"hour": 8, "minute": 22}
